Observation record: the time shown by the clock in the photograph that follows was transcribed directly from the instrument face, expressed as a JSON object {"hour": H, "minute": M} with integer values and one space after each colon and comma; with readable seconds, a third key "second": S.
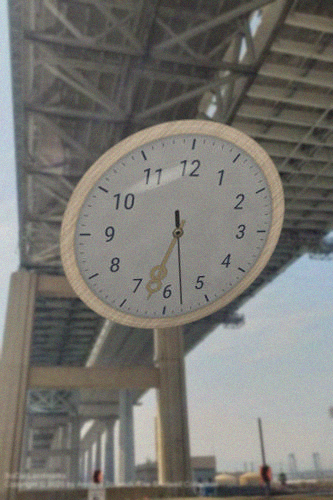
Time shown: {"hour": 6, "minute": 32, "second": 28}
